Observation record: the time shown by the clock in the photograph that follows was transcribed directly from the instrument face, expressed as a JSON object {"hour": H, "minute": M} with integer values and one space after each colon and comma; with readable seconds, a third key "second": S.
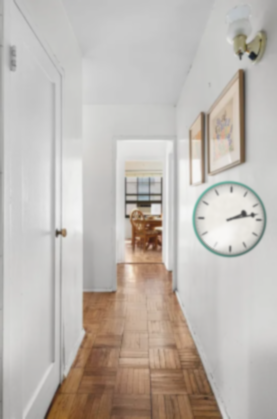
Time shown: {"hour": 2, "minute": 13}
